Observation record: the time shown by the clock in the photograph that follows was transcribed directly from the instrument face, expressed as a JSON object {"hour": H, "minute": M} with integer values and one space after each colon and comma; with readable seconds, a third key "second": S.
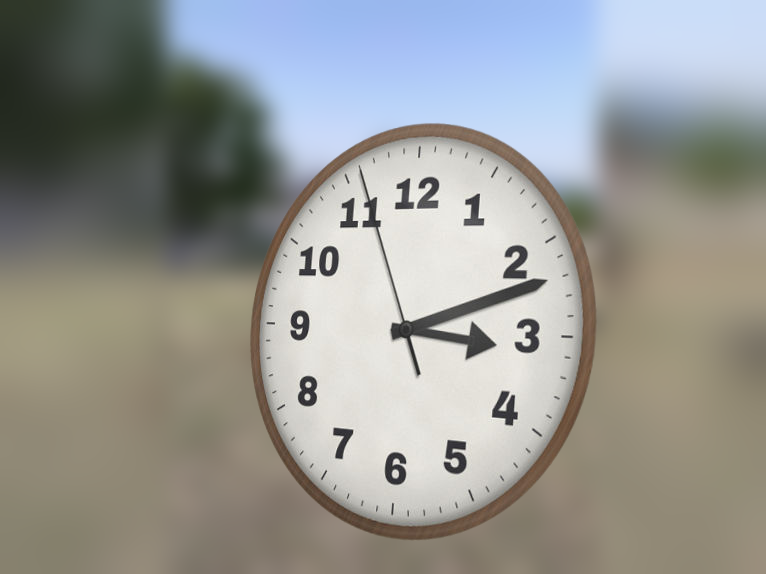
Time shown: {"hour": 3, "minute": 11, "second": 56}
